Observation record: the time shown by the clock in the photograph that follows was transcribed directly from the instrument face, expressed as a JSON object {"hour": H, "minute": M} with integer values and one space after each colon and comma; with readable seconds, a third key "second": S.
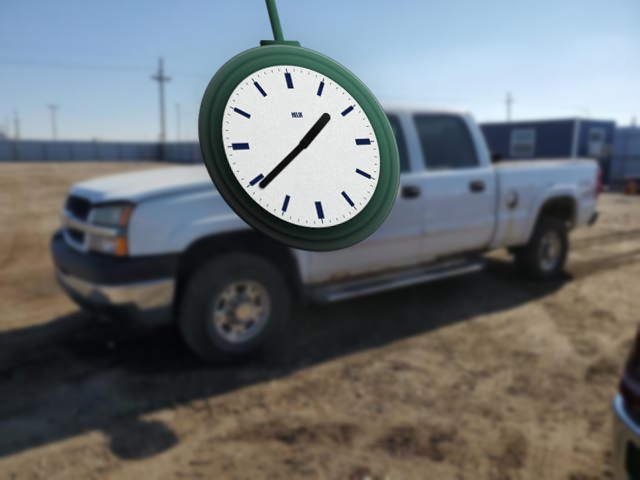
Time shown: {"hour": 1, "minute": 39}
